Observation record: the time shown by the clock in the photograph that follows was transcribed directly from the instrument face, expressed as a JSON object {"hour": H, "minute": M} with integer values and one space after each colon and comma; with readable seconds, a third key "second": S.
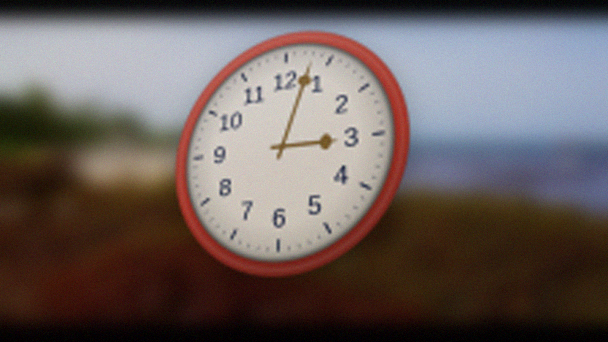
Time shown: {"hour": 3, "minute": 3}
